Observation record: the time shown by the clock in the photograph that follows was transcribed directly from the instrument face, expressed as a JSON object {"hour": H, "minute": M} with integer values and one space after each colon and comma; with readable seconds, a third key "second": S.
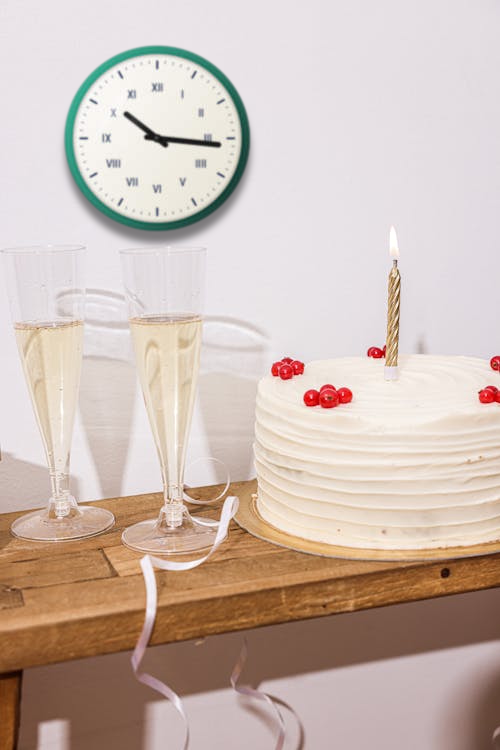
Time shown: {"hour": 10, "minute": 16}
